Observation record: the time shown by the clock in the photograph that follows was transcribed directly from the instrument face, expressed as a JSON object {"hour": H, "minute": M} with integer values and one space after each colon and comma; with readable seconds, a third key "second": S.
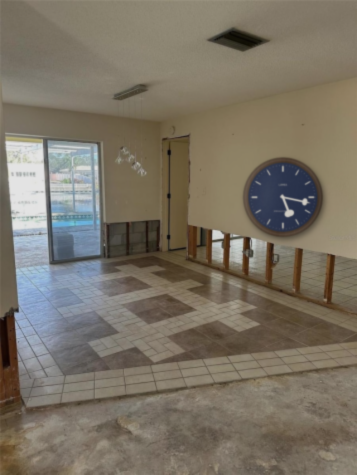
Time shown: {"hour": 5, "minute": 17}
